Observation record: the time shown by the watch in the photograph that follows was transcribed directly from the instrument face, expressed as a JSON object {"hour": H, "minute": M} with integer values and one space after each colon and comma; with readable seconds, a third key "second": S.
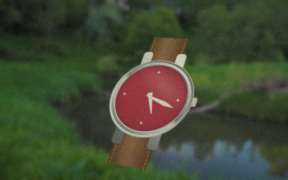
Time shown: {"hour": 5, "minute": 18}
